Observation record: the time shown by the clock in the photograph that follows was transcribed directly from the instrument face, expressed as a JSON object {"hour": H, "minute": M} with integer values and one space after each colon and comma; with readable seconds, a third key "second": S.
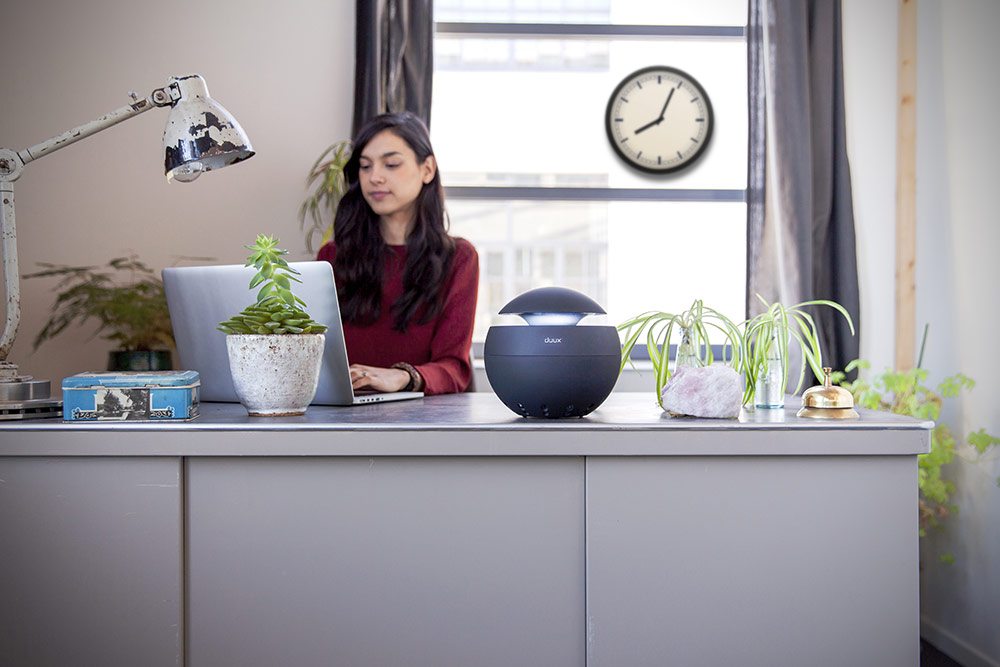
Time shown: {"hour": 8, "minute": 4}
